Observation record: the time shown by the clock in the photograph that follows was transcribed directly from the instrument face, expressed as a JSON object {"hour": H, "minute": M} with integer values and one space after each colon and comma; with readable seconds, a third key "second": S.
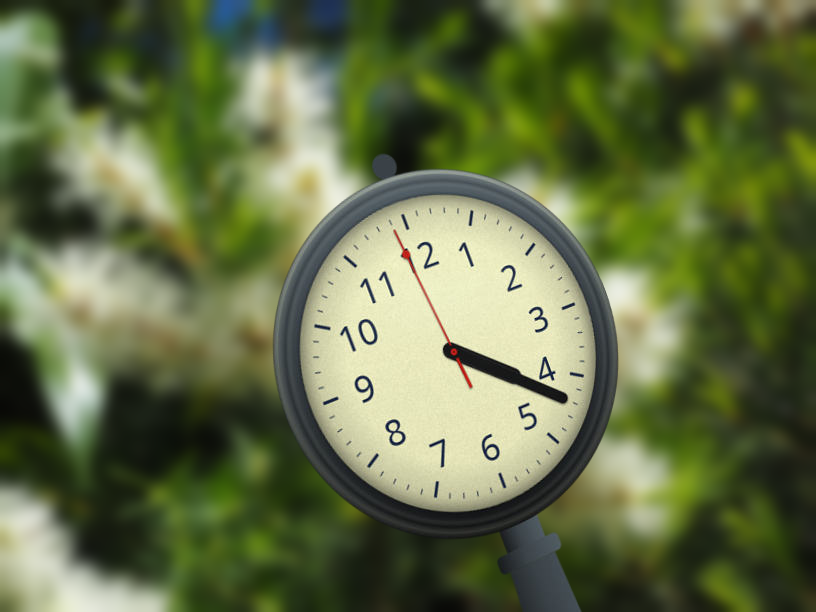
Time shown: {"hour": 4, "minute": 21, "second": 59}
